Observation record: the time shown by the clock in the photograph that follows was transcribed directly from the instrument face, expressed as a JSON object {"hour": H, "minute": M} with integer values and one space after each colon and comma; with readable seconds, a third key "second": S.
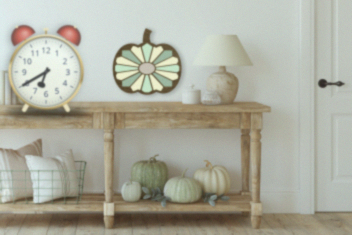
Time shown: {"hour": 6, "minute": 40}
